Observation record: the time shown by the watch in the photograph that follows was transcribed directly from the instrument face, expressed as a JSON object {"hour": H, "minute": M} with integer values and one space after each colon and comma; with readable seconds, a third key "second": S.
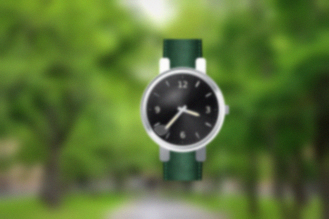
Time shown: {"hour": 3, "minute": 37}
